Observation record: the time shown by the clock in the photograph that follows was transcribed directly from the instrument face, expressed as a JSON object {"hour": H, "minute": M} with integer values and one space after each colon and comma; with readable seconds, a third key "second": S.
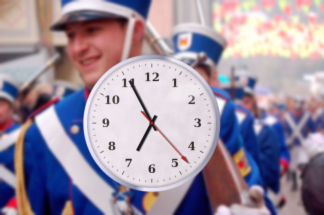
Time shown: {"hour": 6, "minute": 55, "second": 23}
